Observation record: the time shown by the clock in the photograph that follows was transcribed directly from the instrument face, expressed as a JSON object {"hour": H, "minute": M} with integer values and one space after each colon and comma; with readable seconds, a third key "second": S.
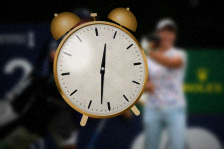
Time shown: {"hour": 12, "minute": 32}
